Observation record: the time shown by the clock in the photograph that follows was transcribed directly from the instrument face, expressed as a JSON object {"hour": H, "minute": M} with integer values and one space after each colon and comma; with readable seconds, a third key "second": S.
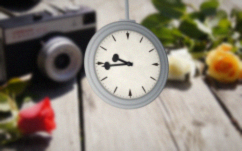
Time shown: {"hour": 9, "minute": 44}
